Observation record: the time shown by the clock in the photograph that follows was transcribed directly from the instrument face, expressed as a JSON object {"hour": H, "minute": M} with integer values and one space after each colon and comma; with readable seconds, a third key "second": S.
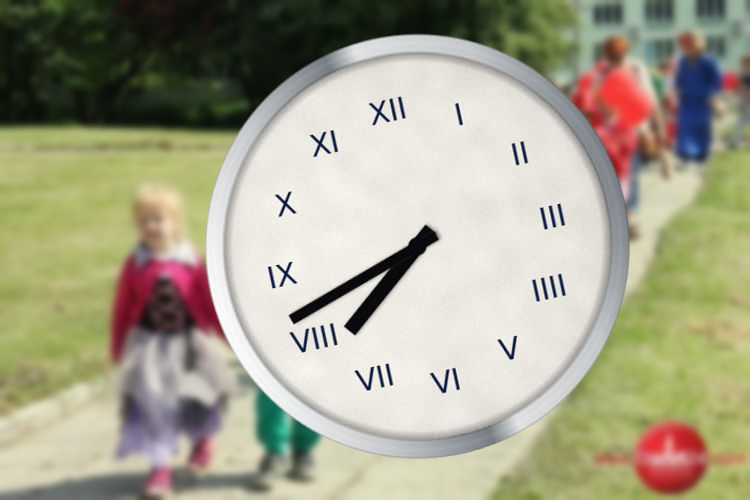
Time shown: {"hour": 7, "minute": 42}
